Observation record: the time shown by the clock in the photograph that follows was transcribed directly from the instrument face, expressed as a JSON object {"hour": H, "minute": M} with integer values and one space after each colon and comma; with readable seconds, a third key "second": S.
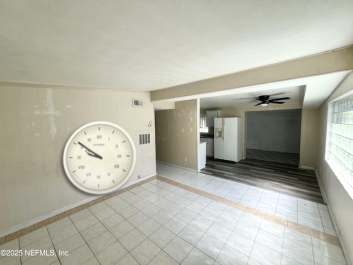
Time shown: {"hour": 9, "minute": 51}
